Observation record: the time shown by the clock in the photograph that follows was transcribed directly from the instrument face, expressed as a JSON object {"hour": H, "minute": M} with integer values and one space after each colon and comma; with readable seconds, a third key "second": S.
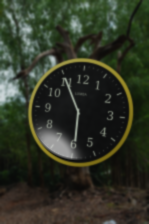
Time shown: {"hour": 5, "minute": 55}
